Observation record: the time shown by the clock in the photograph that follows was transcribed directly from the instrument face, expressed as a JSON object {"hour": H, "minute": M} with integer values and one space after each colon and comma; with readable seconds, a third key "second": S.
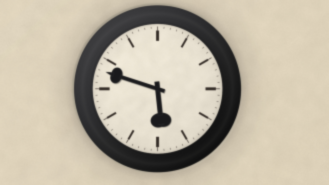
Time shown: {"hour": 5, "minute": 48}
